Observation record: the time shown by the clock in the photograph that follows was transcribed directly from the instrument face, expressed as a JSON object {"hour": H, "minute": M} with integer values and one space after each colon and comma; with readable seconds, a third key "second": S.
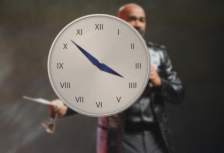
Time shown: {"hour": 3, "minute": 52}
